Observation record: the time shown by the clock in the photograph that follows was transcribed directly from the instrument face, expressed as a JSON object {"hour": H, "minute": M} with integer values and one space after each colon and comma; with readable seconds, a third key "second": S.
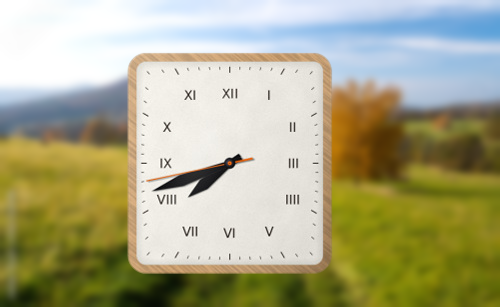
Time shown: {"hour": 7, "minute": 41, "second": 43}
